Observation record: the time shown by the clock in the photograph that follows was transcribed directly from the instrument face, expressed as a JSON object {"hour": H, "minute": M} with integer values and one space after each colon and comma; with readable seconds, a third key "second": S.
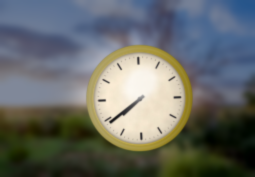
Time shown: {"hour": 7, "minute": 39}
